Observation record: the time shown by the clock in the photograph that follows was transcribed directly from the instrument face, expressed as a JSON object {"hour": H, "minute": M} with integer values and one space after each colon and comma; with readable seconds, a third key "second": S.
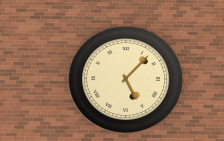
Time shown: {"hour": 5, "minute": 7}
